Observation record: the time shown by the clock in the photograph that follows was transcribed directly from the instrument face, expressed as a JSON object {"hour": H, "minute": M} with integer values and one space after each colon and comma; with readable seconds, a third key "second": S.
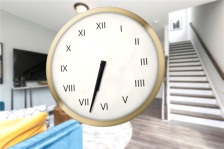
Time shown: {"hour": 6, "minute": 33}
